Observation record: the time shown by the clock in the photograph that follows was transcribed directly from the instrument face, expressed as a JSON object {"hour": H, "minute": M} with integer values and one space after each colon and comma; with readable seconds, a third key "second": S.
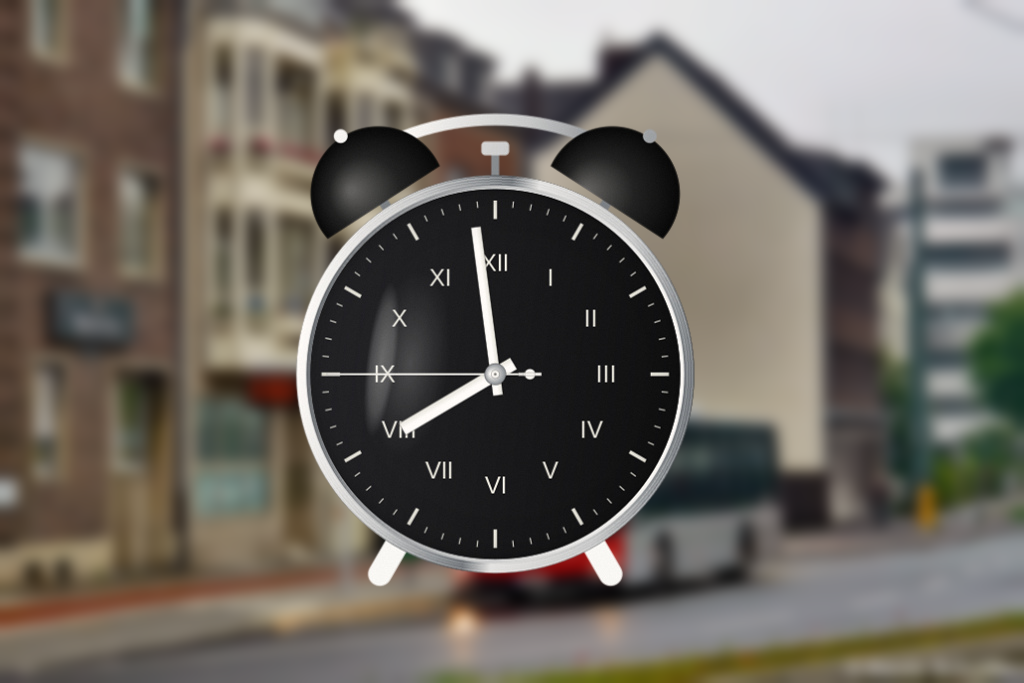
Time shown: {"hour": 7, "minute": 58, "second": 45}
